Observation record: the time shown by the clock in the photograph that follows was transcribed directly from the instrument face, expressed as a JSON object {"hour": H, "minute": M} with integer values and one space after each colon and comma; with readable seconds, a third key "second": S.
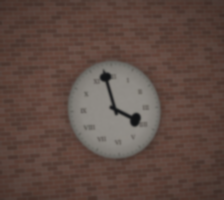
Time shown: {"hour": 3, "minute": 58}
